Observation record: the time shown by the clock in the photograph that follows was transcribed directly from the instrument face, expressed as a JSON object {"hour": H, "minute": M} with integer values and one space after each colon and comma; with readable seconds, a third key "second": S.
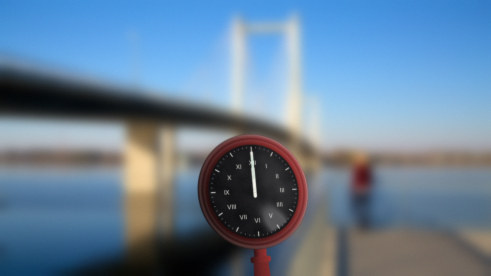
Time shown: {"hour": 12, "minute": 0}
